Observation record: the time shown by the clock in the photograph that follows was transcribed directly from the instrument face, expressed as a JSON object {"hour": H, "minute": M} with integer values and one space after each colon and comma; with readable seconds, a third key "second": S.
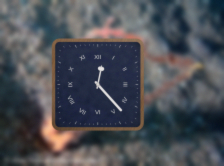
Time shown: {"hour": 12, "minute": 23}
